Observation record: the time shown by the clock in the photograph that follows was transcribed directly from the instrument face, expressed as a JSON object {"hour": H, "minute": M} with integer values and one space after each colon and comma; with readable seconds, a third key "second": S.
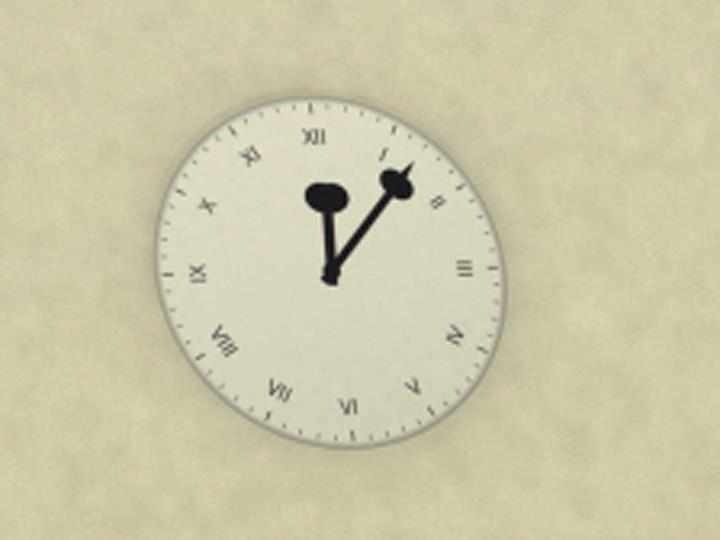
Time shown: {"hour": 12, "minute": 7}
